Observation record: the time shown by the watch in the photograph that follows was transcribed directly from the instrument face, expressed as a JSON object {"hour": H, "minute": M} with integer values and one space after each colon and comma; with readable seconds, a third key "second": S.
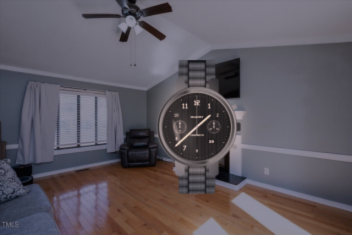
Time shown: {"hour": 1, "minute": 38}
